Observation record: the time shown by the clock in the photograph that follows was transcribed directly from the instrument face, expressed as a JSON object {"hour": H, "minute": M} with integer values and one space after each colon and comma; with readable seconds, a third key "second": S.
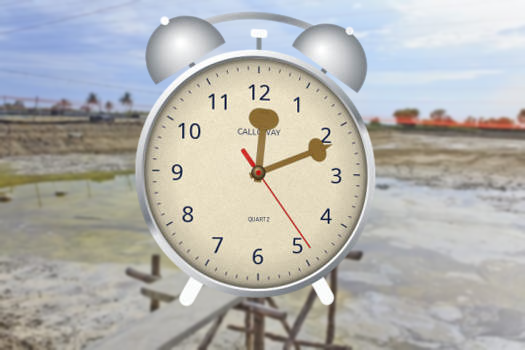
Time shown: {"hour": 12, "minute": 11, "second": 24}
